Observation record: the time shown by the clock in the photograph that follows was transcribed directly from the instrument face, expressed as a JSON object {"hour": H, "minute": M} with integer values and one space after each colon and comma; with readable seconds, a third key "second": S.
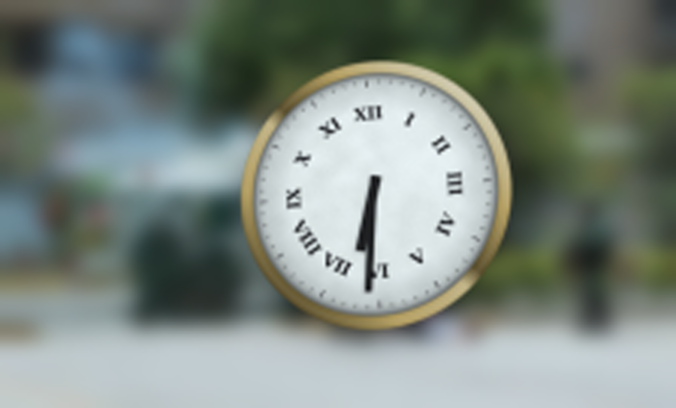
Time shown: {"hour": 6, "minute": 31}
